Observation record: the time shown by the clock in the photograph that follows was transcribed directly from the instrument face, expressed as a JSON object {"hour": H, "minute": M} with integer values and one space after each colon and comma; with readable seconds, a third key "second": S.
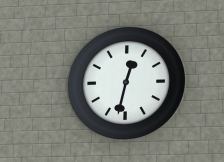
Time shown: {"hour": 12, "minute": 32}
